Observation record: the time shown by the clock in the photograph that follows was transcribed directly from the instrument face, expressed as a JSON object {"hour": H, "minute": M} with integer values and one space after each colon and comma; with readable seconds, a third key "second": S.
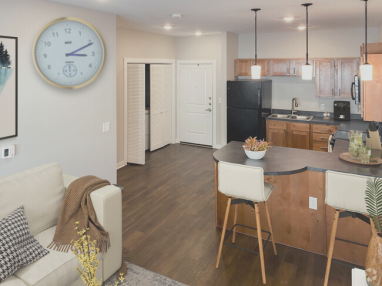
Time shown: {"hour": 3, "minute": 11}
